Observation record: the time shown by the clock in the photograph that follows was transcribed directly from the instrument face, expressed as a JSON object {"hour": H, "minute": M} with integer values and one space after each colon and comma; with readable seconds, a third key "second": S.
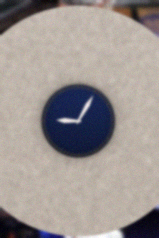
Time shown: {"hour": 9, "minute": 5}
